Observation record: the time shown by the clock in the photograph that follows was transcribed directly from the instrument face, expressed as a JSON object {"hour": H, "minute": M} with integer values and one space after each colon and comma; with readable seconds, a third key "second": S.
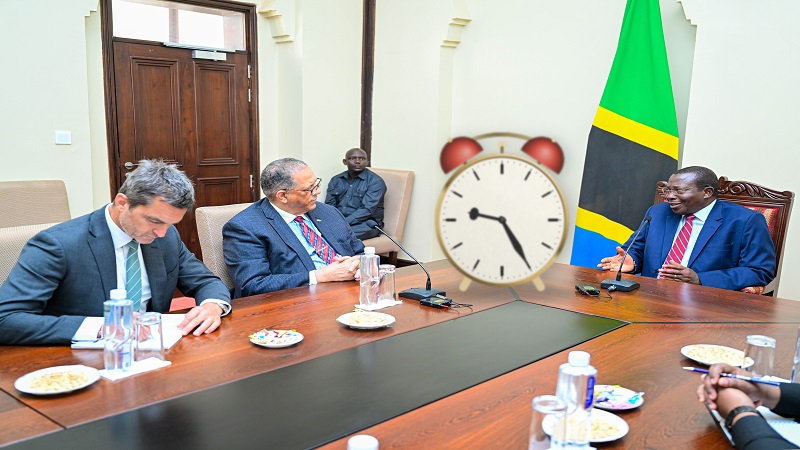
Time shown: {"hour": 9, "minute": 25}
